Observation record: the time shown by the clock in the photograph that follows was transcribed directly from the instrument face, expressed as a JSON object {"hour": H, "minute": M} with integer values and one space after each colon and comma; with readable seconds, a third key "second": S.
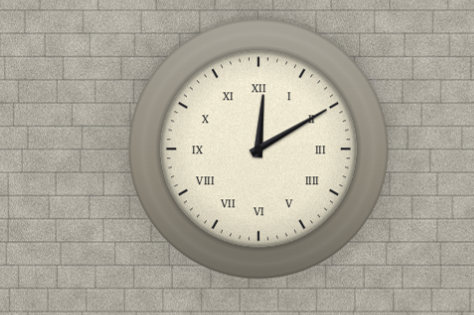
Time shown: {"hour": 12, "minute": 10}
